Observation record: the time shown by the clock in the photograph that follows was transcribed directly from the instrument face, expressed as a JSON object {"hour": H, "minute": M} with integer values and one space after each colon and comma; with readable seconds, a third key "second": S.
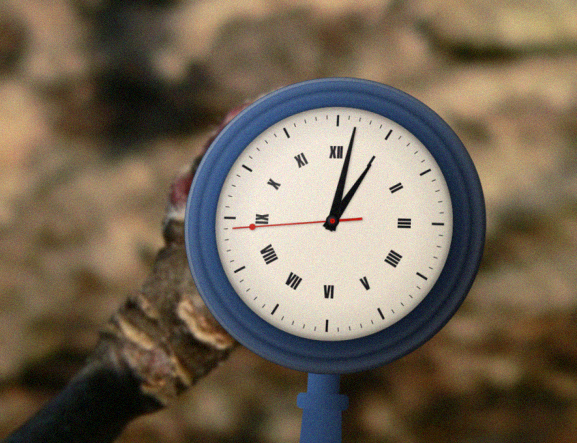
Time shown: {"hour": 1, "minute": 1, "second": 44}
